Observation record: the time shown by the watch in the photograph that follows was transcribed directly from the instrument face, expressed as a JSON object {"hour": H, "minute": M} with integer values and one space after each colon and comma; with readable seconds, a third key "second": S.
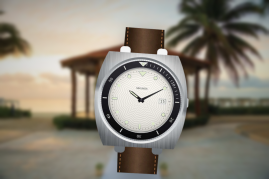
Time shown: {"hour": 10, "minute": 10}
